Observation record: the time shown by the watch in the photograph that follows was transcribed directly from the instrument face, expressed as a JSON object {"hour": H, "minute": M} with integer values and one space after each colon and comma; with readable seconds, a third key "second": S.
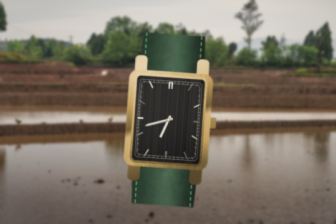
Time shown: {"hour": 6, "minute": 42}
